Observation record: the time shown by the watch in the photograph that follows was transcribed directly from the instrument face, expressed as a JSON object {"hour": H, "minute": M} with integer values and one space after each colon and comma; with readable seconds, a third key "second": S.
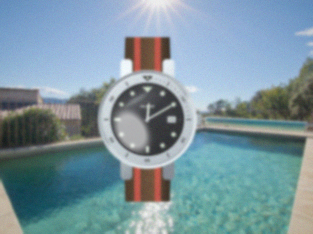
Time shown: {"hour": 12, "minute": 10}
